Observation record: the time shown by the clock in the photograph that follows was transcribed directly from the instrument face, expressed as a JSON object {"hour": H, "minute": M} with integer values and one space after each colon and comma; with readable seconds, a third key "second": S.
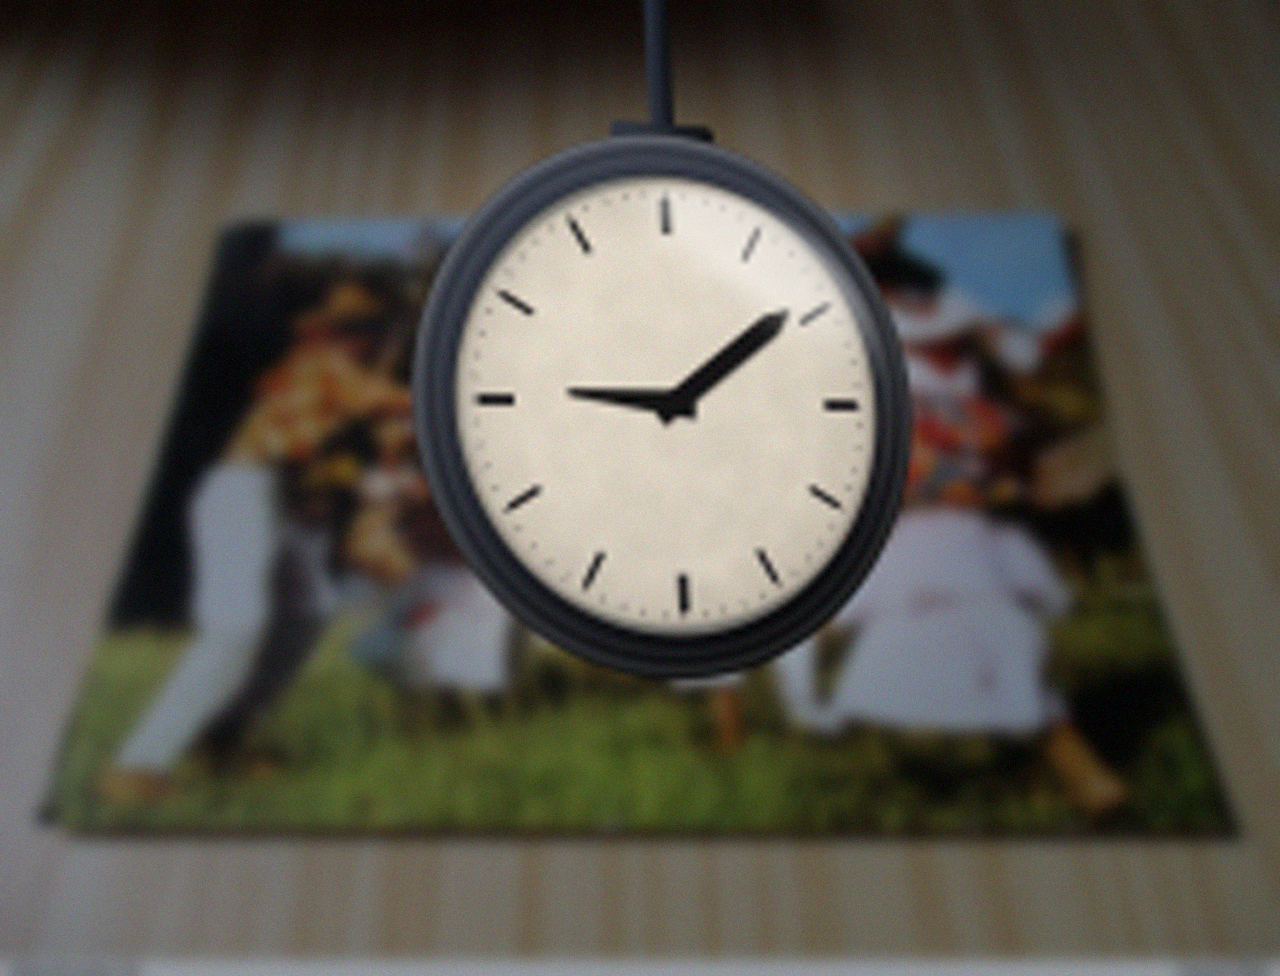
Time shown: {"hour": 9, "minute": 9}
